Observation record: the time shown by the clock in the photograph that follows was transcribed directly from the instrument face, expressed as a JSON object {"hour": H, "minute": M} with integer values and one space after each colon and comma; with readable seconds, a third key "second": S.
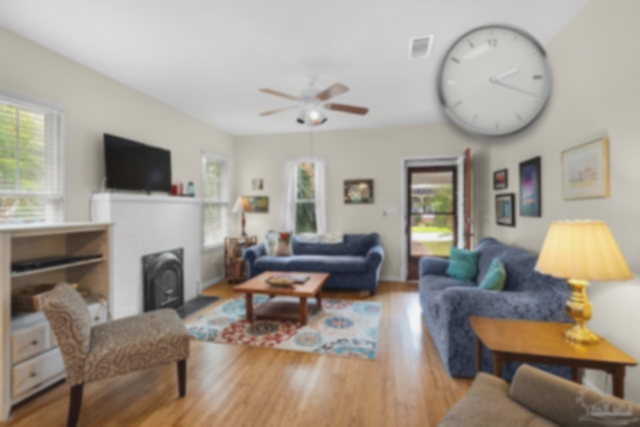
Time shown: {"hour": 2, "minute": 19}
